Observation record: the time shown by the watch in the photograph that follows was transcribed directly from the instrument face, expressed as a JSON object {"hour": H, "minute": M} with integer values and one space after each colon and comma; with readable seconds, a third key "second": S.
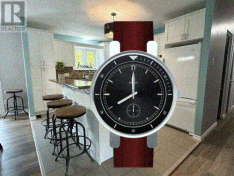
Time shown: {"hour": 8, "minute": 0}
